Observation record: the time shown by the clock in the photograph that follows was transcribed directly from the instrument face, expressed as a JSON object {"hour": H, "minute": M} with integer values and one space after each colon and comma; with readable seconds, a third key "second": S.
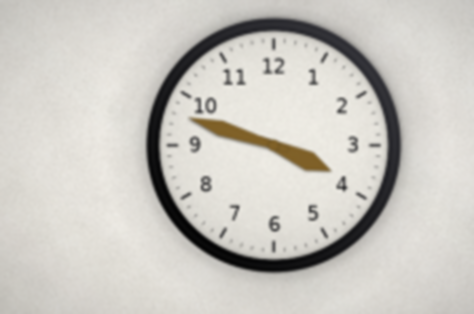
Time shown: {"hour": 3, "minute": 48}
